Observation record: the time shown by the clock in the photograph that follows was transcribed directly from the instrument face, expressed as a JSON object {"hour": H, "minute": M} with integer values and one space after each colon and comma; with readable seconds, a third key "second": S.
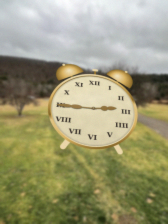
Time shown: {"hour": 2, "minute": 45}
